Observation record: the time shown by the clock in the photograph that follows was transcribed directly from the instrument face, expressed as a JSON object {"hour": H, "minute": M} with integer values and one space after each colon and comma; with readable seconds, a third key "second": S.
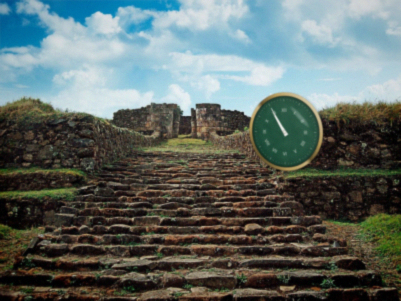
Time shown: {"hour": 10, "minute": 55}
